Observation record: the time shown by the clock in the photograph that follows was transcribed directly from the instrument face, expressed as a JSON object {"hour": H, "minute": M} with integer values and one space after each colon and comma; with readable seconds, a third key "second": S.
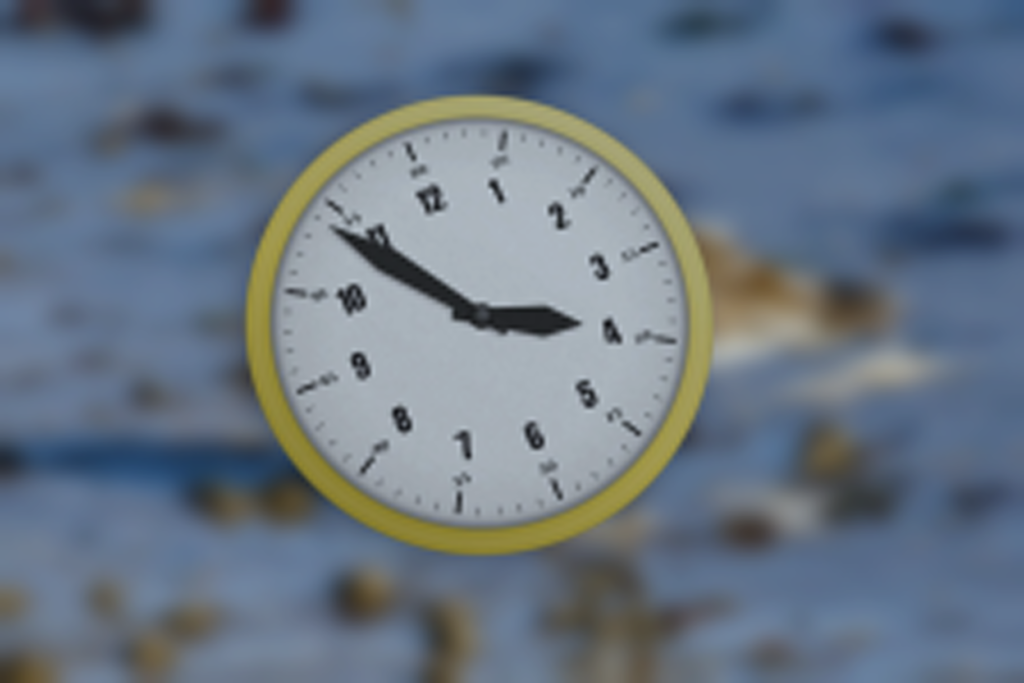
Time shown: {"hour": 3, "minute": 54}
